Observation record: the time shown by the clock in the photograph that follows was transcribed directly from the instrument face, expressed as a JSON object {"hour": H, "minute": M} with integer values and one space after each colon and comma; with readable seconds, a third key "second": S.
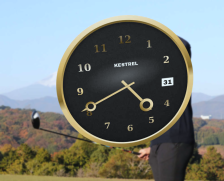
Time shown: {"hour": 4, "minute": 41}
